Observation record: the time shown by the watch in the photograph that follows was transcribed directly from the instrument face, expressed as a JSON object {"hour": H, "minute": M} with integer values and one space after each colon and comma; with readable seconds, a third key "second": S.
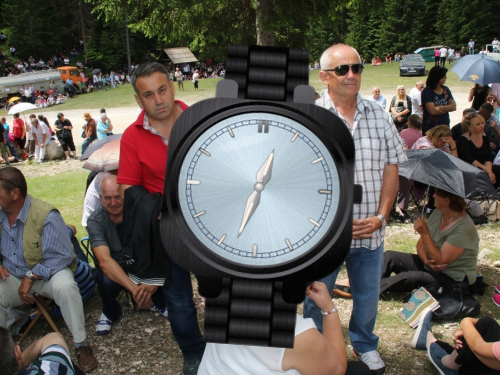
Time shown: {"hour": 12, "minute": 33}
